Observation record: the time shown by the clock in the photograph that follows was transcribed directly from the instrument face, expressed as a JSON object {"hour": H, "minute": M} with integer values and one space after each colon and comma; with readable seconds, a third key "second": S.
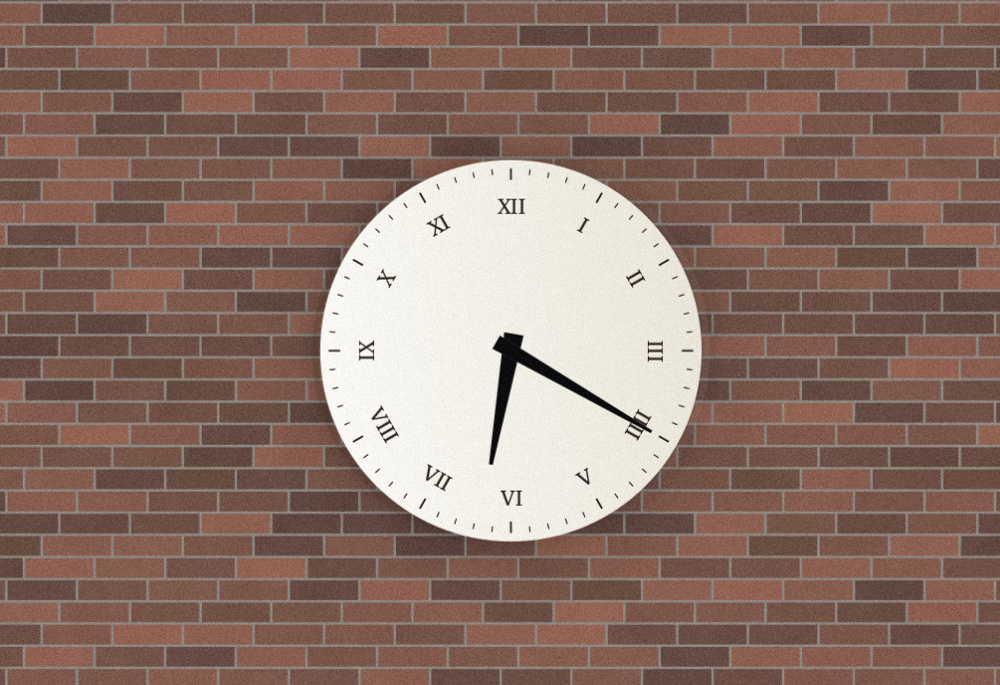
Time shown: {"hour": 6, "minute": 20}
